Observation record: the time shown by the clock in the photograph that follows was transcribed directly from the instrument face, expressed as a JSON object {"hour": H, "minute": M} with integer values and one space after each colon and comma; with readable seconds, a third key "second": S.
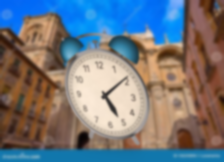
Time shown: {"hour": 5, "minute": 9}
